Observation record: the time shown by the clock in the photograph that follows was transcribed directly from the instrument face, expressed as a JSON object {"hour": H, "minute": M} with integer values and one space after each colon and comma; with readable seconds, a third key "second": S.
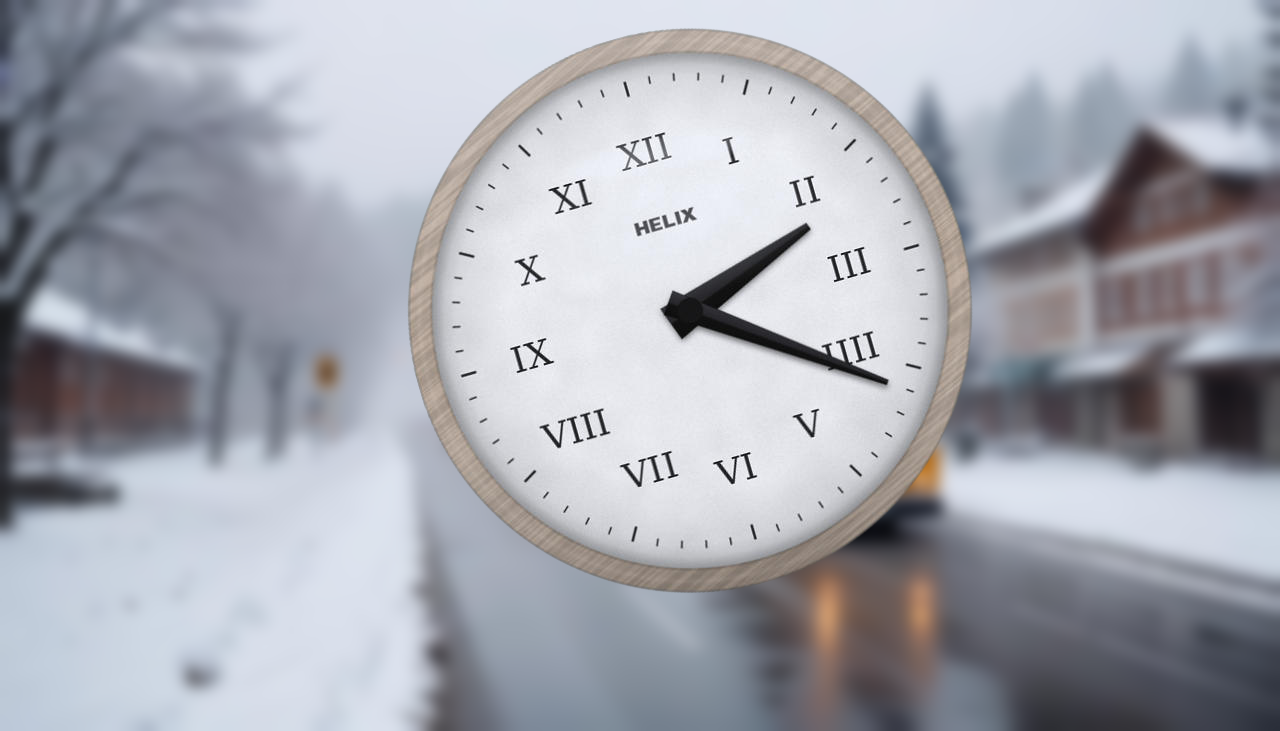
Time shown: {"hour": 2, "minute": 21}
